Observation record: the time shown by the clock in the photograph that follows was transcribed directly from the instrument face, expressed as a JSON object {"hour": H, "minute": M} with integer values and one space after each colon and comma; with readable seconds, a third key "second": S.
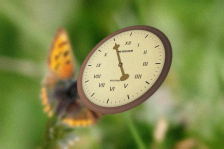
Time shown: {"hour": 4, "minute": 55}
